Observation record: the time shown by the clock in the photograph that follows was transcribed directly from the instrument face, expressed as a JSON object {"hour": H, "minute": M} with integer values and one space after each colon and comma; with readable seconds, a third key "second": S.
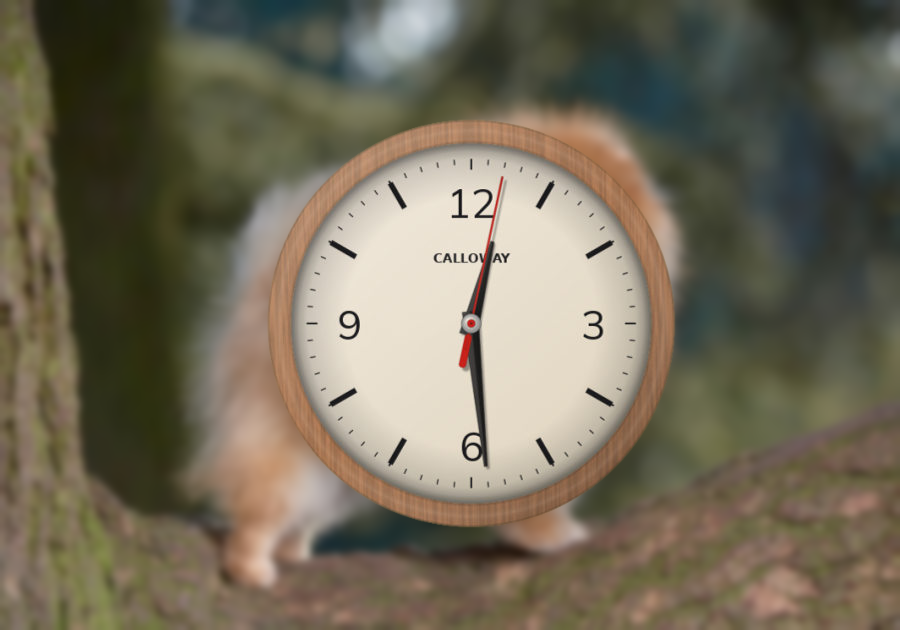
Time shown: {"hour": 12, "minute": 29, "second": 2}
